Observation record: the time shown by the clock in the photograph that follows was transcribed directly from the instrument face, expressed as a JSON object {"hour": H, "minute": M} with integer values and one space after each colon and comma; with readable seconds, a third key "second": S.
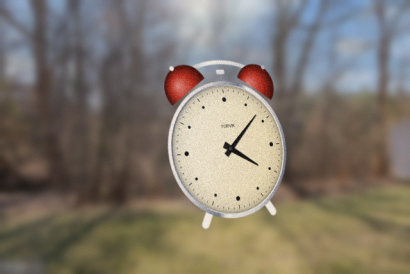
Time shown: {"hour": 4, "minute": 8}
